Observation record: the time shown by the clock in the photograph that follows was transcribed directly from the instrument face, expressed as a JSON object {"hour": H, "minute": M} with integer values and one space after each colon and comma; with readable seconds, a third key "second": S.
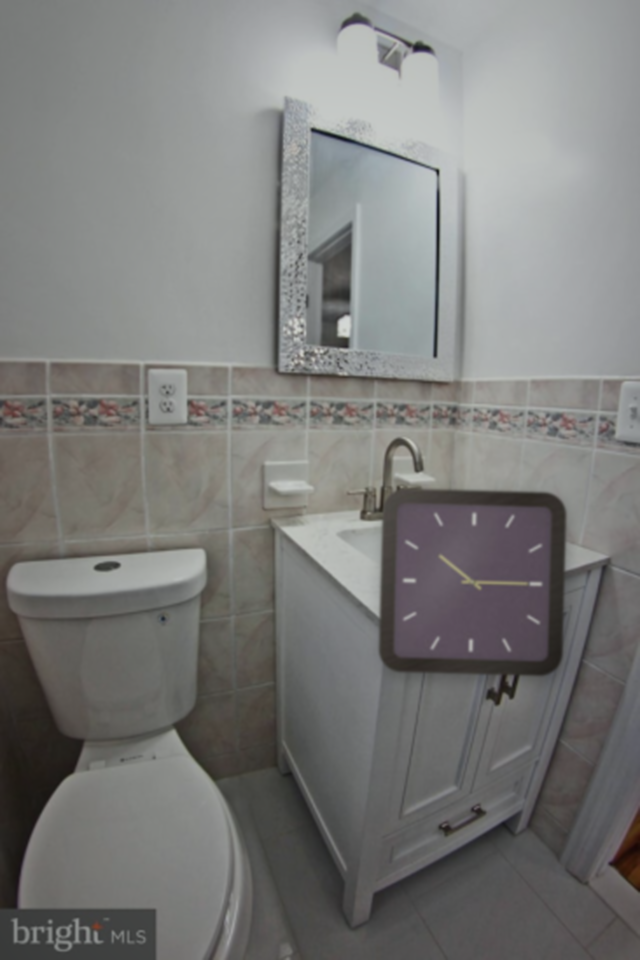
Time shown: {"hour": 10, "minute": 15}
